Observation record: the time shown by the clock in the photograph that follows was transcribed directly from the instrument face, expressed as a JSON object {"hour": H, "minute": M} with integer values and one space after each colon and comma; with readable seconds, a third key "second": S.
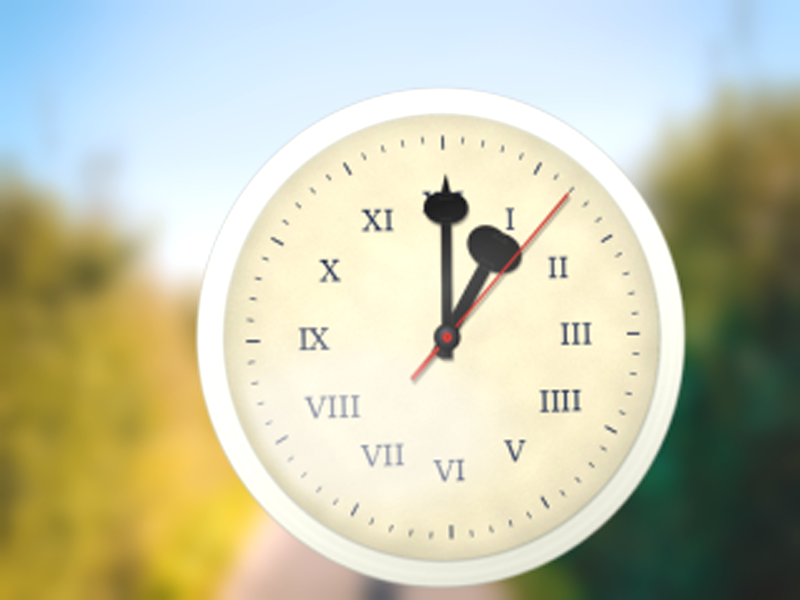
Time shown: {"hour": 1, "minute": 0, "second": 7}
